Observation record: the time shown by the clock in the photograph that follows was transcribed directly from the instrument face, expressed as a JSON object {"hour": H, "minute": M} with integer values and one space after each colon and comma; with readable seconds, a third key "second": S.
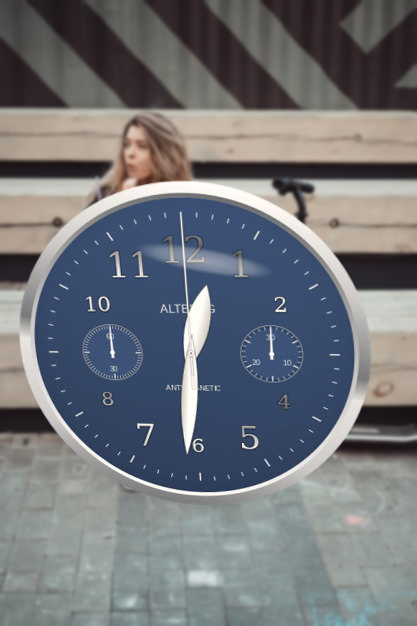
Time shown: {"hour": 12, "minute": 31}
